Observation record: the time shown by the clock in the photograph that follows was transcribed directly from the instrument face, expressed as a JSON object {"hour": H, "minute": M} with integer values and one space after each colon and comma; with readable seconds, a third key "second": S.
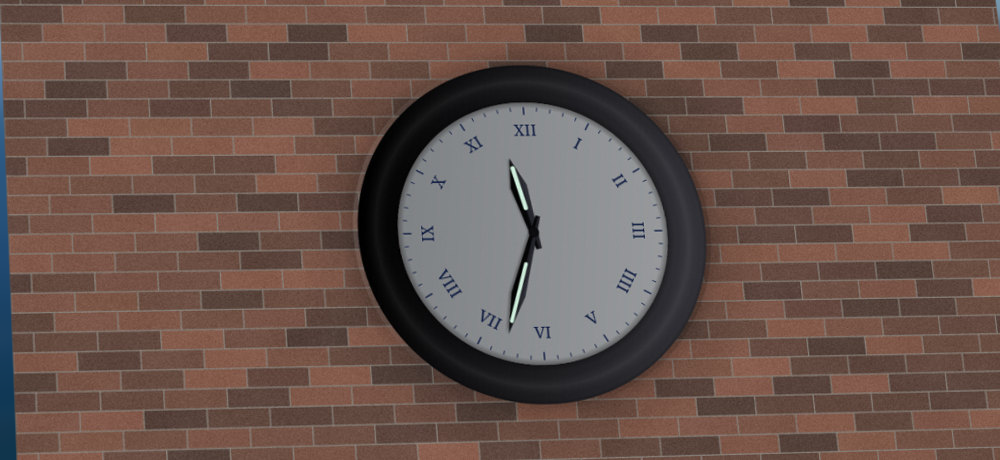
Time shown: {"hour": 11, "minute": 33}
